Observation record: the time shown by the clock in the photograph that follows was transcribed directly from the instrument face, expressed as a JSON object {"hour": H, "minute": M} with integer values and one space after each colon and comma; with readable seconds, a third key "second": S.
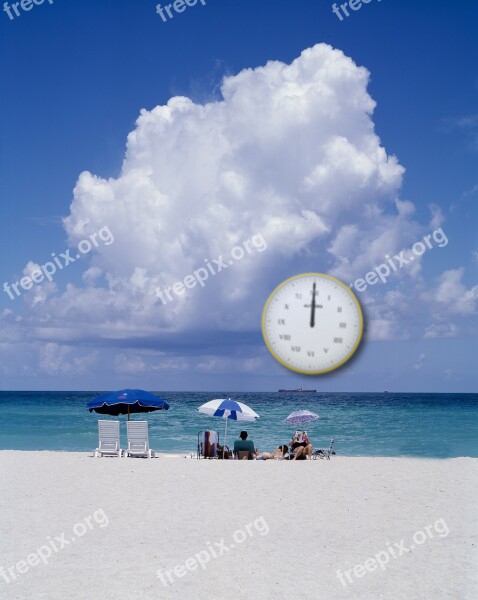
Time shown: {"hour": 12, "minute": 0}
